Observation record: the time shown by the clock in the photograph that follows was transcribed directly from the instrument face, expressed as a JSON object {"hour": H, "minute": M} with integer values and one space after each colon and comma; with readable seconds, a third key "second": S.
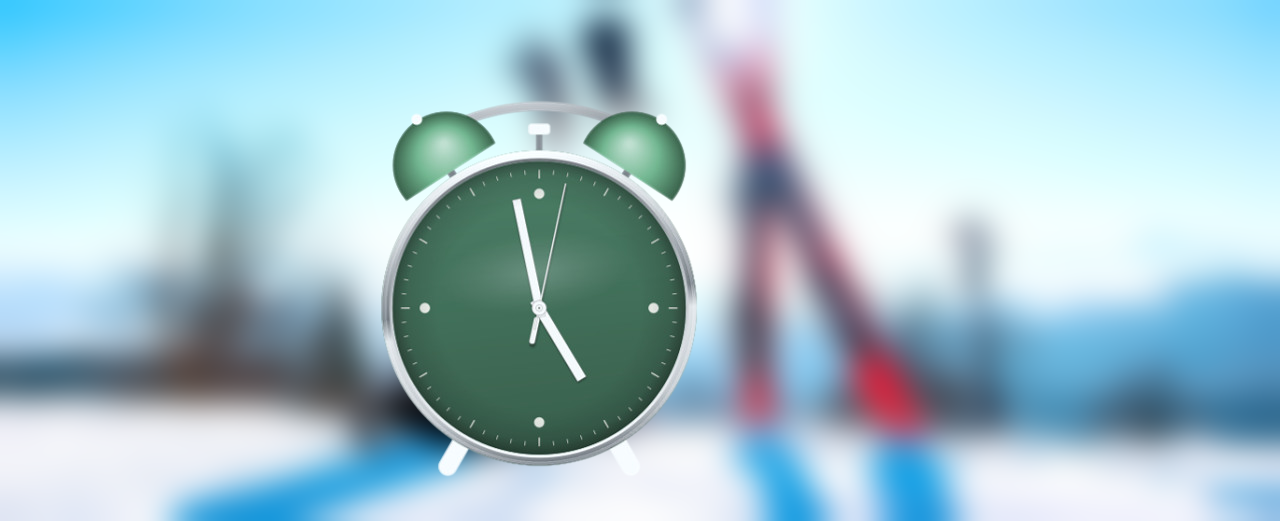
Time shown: {"hour": 4, "minute": 58, "second": 2}
